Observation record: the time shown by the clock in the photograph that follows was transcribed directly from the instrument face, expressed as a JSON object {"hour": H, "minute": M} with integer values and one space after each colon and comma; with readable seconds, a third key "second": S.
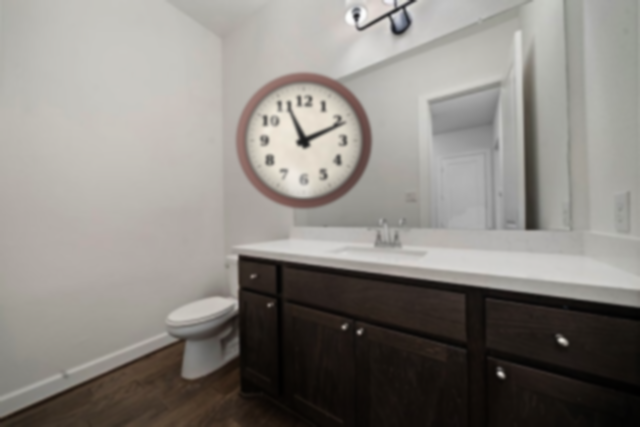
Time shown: {"hour": 11, "minute": 11}
